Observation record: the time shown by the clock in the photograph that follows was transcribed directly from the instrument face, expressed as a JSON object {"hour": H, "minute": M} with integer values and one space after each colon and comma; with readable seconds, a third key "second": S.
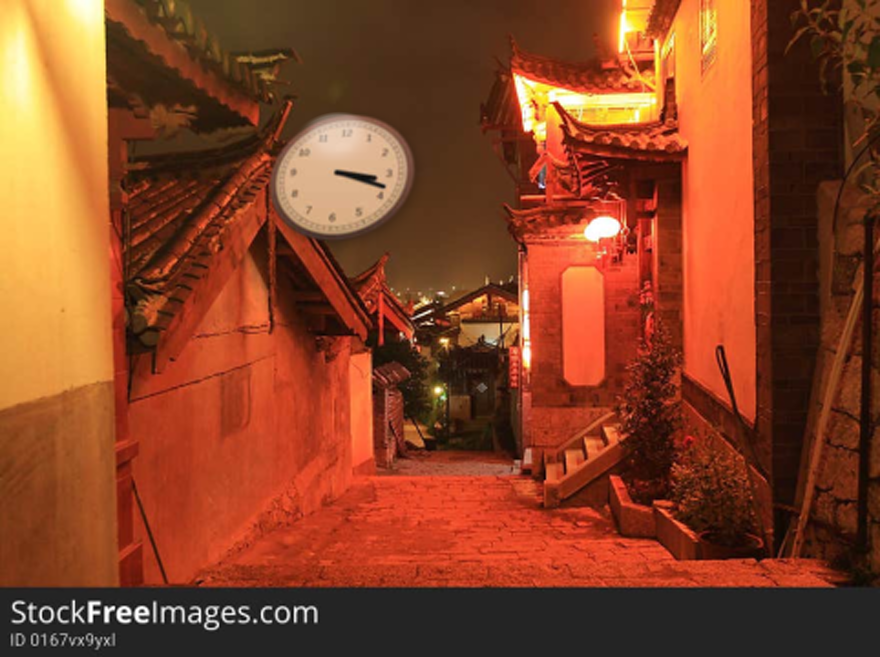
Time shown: {"hour": 3, "minute": 18}
